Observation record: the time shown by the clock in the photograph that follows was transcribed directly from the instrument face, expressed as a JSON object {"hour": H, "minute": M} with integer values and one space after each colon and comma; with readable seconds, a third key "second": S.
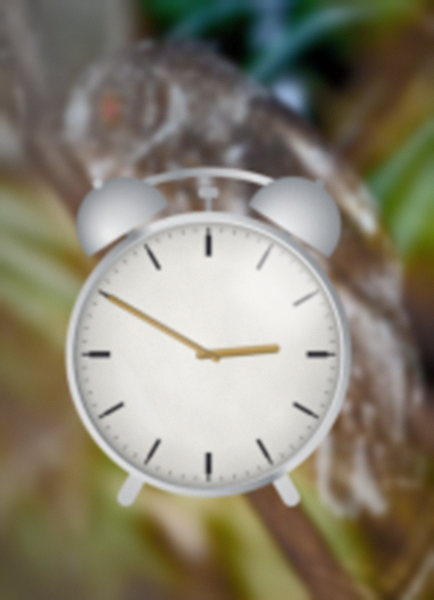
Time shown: {"hour": 2, "minute": 50}
